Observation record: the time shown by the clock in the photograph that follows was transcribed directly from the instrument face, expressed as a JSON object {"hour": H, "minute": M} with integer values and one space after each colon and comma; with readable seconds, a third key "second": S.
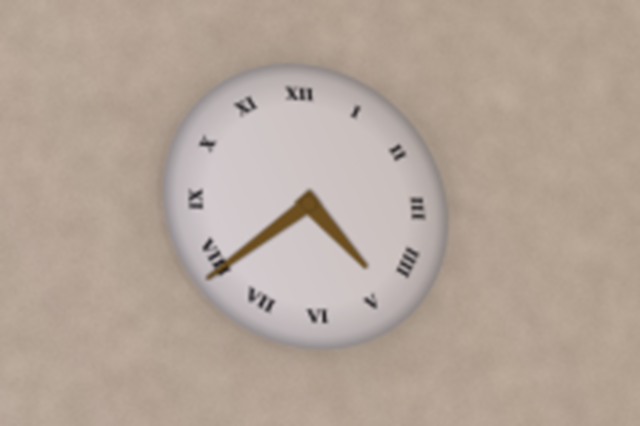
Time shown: {"hour": 4, "minute": 39}
